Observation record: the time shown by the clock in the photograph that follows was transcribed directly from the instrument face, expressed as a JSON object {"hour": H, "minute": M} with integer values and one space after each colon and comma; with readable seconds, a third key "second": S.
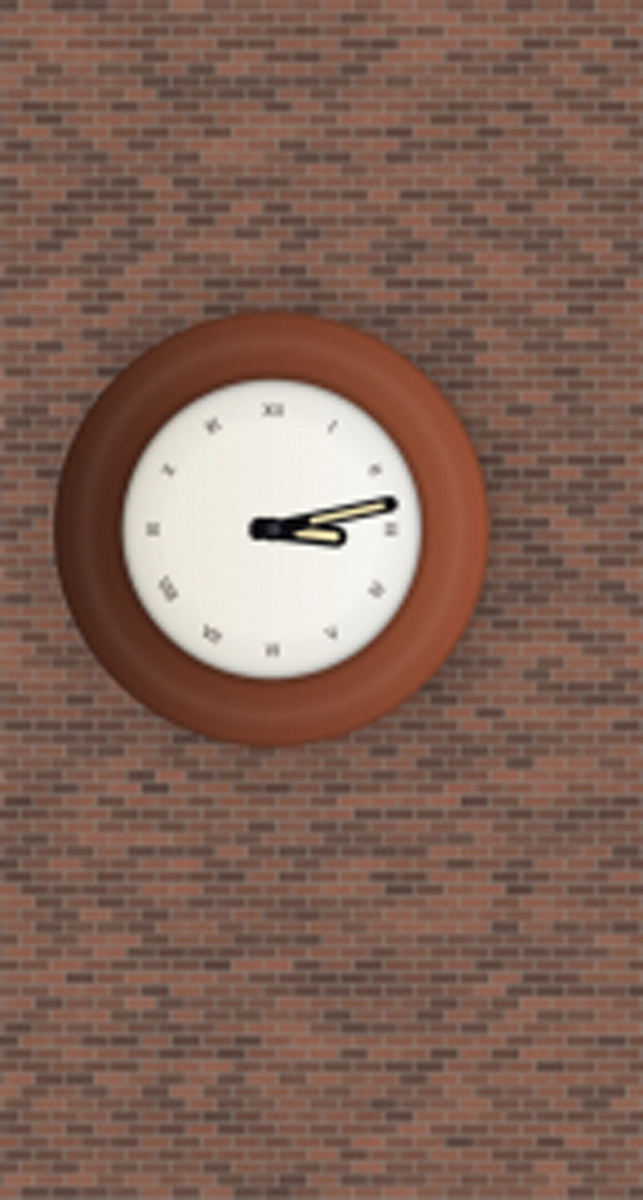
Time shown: {"hour": 3, "minute": 13}
